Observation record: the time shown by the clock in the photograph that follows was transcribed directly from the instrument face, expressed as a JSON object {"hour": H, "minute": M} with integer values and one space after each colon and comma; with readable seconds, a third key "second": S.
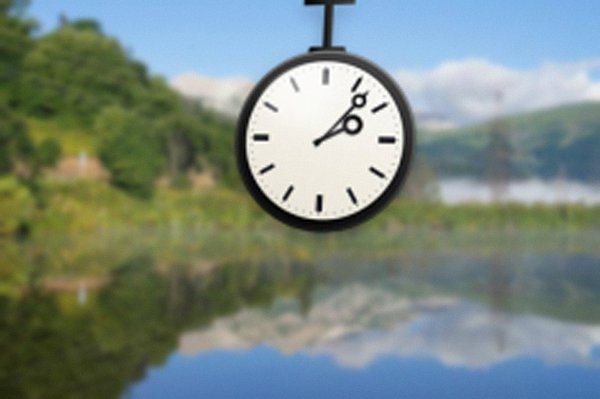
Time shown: {"hour": 2, "minute": 7}
